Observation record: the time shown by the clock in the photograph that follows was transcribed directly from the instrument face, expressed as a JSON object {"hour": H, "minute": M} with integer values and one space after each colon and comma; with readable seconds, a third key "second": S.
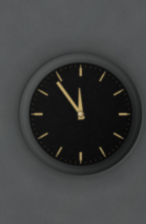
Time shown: {"hour": 11, "minute": 54}
